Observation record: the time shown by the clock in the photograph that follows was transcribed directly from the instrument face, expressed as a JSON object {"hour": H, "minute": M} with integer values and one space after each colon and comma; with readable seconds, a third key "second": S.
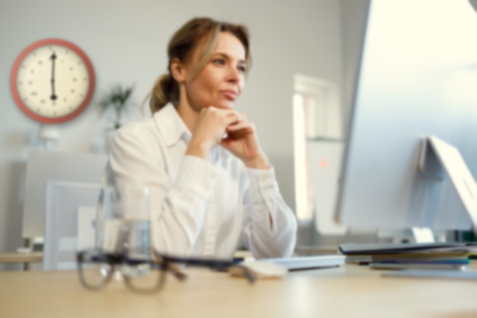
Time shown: {"hour": 6, "minute": 1}
